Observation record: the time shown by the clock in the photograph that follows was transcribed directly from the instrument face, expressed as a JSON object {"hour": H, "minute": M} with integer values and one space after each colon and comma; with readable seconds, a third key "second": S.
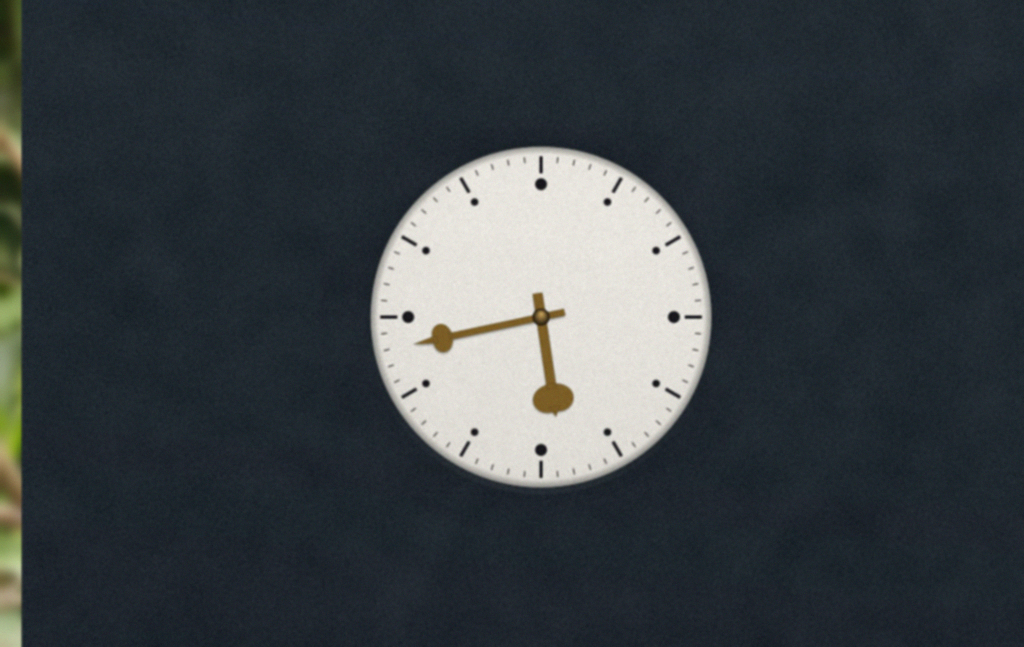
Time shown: {"hour": 5, "minute": 43}
